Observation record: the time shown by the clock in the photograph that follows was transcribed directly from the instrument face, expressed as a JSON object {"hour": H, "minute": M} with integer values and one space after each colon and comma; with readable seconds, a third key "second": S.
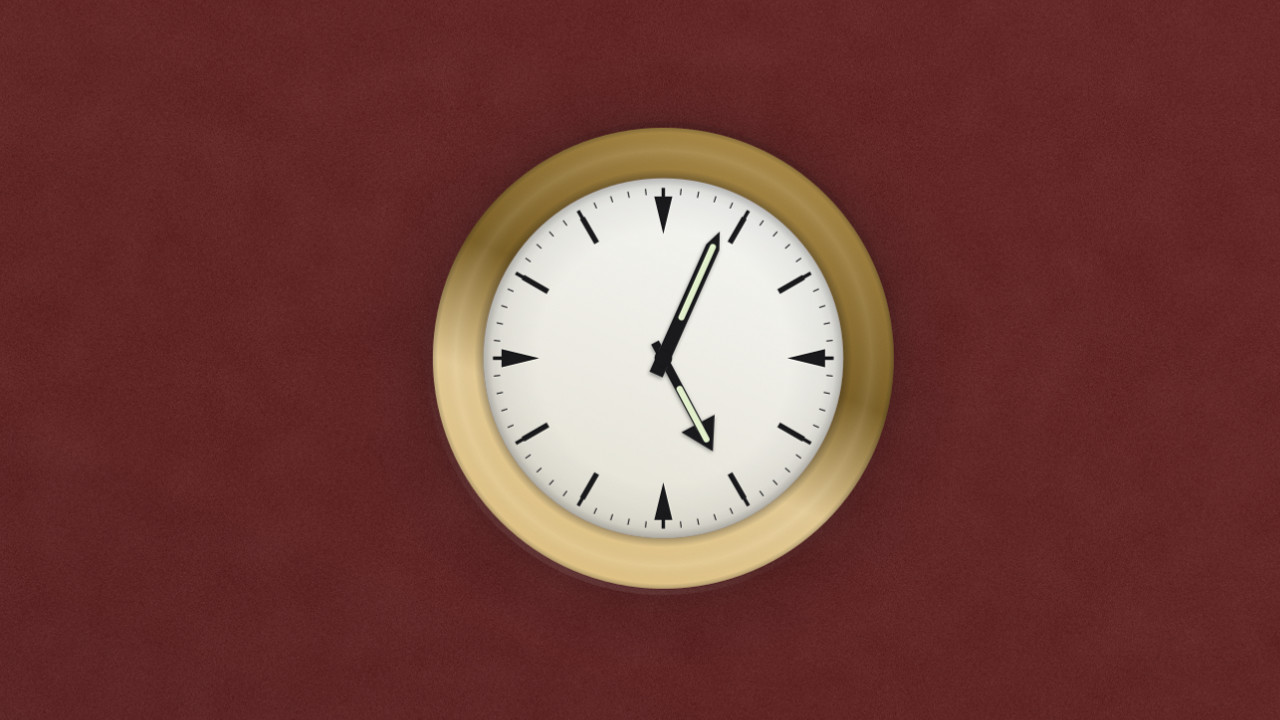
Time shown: {"hour": 5, "minute": 4}
